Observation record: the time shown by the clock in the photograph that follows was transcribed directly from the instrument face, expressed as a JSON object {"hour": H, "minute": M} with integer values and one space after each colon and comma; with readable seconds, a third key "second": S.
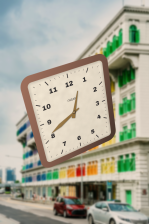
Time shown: {"hour": 12, "minute": 41}
